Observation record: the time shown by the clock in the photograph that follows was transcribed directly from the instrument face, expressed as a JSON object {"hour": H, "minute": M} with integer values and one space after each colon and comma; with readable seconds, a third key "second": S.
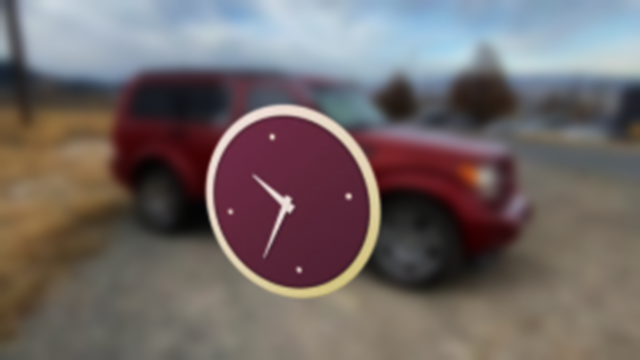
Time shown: {"hour": 10, "minute": 36}
